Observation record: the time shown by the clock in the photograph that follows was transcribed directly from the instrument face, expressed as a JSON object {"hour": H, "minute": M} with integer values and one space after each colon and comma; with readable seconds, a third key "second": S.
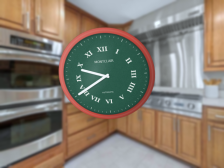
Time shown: {"hour": 9, "minute": 40}
